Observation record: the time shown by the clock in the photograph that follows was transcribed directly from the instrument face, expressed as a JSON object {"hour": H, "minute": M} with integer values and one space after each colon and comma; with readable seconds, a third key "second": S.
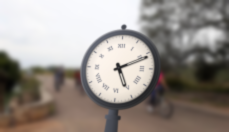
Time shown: {"hour": 5, "minute": 11}
